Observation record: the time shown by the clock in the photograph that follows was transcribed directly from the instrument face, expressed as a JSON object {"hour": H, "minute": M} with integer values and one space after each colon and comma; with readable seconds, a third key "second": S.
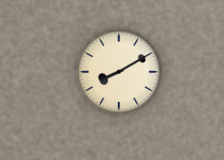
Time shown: {"hour": 8, "minute": 10}
